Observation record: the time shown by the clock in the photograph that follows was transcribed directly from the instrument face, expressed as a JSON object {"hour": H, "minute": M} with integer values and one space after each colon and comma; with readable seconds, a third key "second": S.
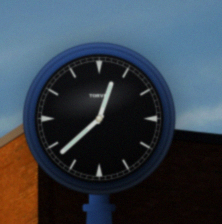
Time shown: {"hour": 12, "minute": 38}
